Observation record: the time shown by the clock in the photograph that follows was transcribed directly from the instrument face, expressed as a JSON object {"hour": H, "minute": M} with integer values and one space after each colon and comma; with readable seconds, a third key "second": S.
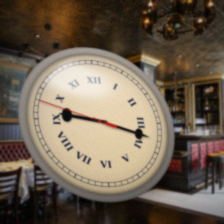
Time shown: {"hour": 9, "minute": 17, "second": 48}
